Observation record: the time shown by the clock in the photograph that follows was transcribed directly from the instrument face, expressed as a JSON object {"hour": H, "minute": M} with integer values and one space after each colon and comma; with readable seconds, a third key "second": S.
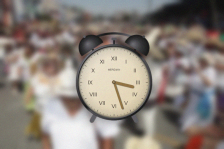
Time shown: {"hour": 3, "minute": 27}
